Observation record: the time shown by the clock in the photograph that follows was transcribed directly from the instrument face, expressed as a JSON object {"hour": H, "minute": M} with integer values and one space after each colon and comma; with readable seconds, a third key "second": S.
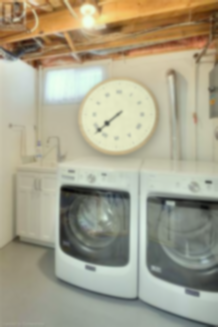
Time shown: {"hour": 7, "minute": 38}
